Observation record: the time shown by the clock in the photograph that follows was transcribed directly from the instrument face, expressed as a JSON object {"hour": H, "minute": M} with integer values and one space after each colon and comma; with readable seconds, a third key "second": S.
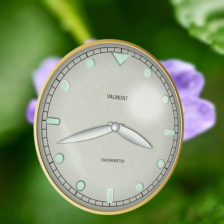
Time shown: {"hour": 3, "minute": 42}
